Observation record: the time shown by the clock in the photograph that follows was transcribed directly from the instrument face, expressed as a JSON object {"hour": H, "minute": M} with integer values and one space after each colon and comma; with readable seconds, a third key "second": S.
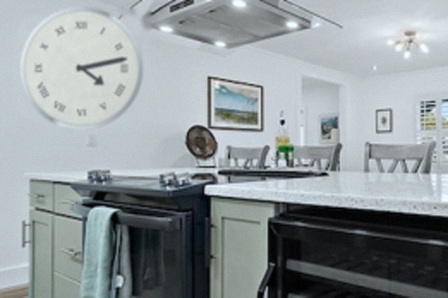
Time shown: {"hour": 4, "minute": 13}
